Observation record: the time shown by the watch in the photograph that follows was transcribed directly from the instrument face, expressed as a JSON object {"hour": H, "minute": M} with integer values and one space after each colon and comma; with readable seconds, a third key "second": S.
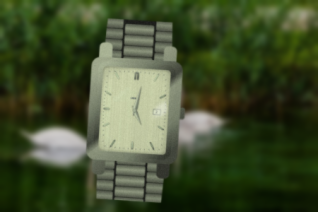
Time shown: {"hour": 5, "minute": 2}
